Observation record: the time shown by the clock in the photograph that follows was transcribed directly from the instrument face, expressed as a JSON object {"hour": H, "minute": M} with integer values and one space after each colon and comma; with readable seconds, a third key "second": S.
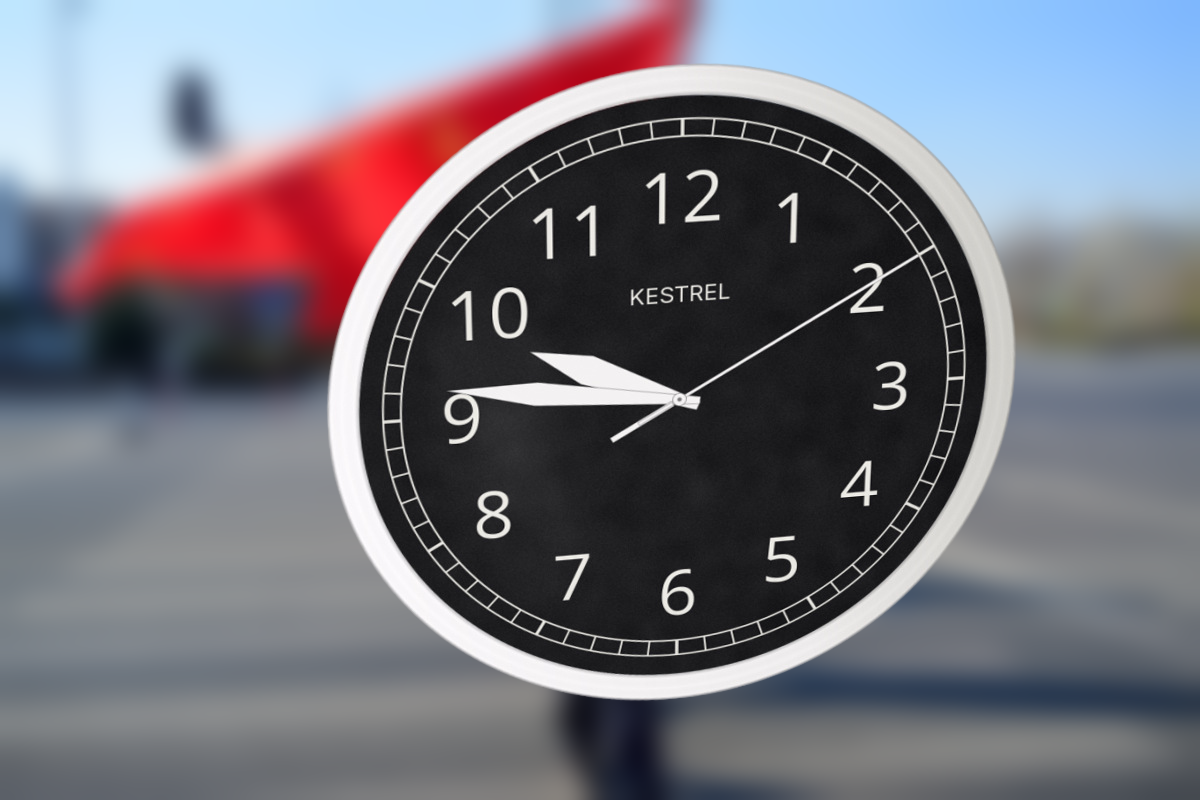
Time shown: {"hour": 9, "minute": 46, "second": 10}
